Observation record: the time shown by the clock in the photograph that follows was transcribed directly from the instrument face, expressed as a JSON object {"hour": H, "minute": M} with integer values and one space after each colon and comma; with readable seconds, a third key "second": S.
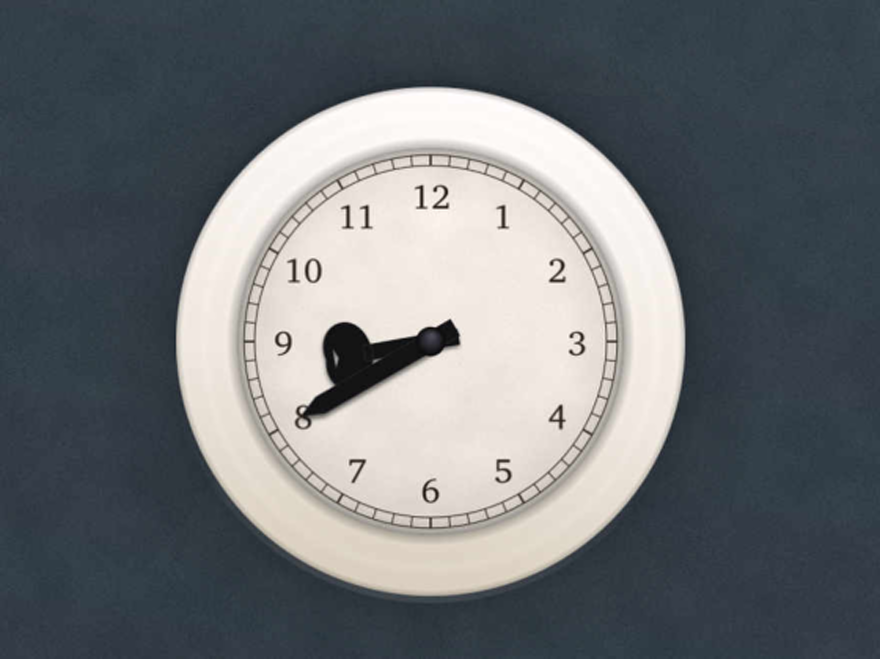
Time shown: {"hour": 8, "minute": 40}
